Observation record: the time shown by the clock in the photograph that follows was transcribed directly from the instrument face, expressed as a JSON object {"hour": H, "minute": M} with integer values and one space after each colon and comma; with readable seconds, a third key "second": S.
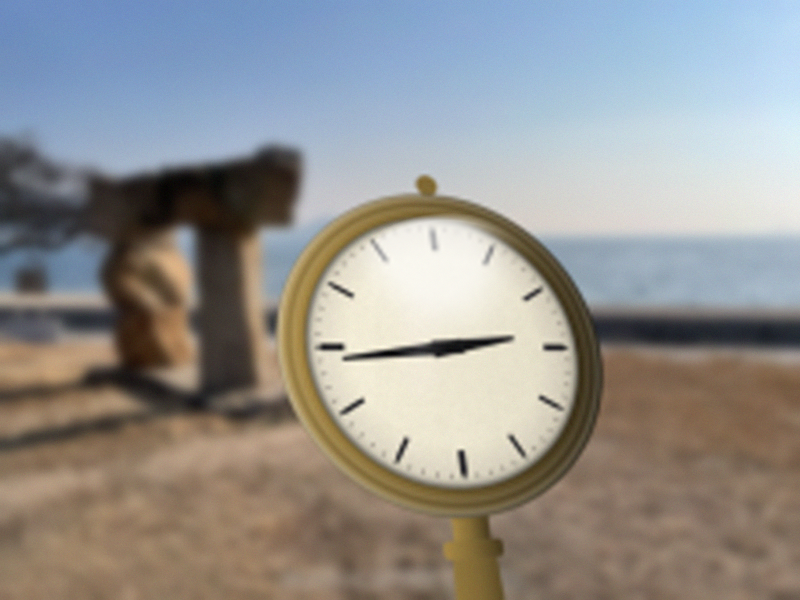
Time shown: {"hour": 2, "minute": 44}
